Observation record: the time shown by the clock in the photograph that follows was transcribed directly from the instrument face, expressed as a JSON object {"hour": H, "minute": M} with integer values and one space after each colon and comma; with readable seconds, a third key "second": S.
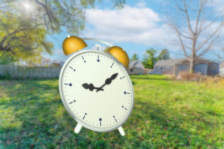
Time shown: {"hour": 9, "minute": 8}
